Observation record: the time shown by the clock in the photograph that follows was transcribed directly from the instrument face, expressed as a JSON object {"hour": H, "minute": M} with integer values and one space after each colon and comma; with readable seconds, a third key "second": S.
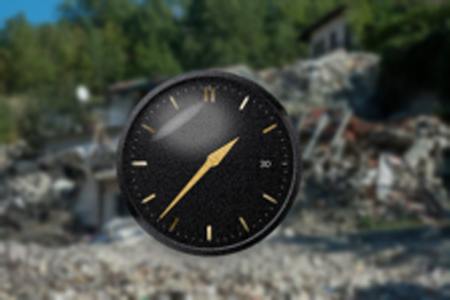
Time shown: {"hour": 1, "minute": 37}
